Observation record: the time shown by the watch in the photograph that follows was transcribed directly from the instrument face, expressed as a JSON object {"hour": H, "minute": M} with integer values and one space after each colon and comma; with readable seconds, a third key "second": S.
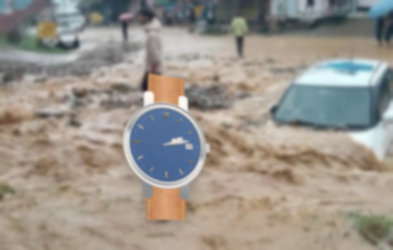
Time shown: {"hour": 2, "minute": 13}
